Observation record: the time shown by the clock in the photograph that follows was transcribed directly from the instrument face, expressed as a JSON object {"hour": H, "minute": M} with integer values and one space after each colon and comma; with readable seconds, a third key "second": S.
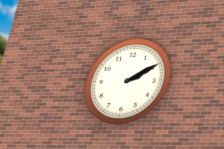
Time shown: {"hour": 2, "minute": 10}
